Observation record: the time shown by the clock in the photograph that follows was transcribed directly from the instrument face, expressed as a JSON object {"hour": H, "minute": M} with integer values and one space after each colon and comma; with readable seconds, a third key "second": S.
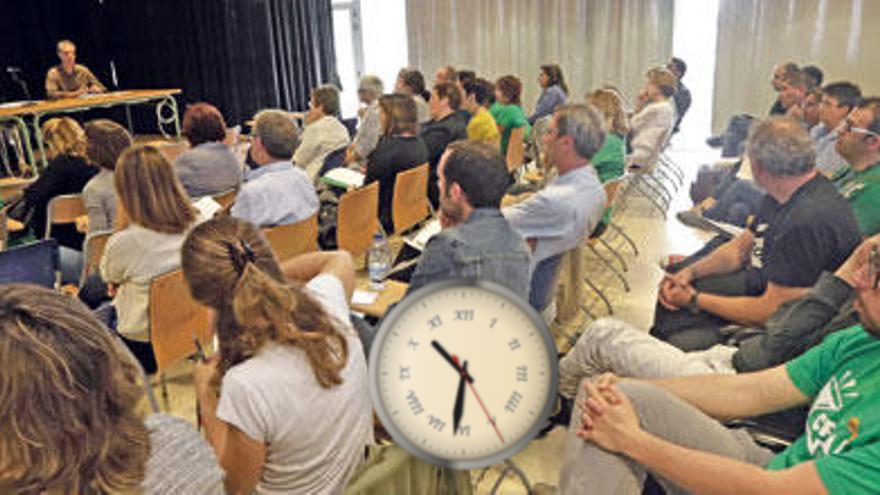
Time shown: {"hour": 10, "minute": 31, "second": 25}
